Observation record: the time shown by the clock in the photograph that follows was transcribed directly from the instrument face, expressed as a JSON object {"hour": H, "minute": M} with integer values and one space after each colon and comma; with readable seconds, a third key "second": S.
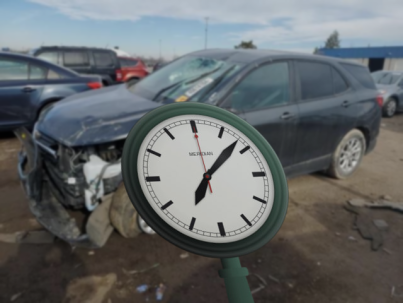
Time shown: {"hour": 7, "minute": 8, "second": 0}
